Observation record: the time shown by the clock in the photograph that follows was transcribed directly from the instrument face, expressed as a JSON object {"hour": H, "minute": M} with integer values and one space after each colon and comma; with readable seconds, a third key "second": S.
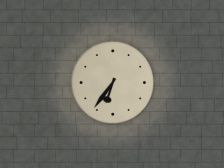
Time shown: {"hour": 6, "minute": 36}
